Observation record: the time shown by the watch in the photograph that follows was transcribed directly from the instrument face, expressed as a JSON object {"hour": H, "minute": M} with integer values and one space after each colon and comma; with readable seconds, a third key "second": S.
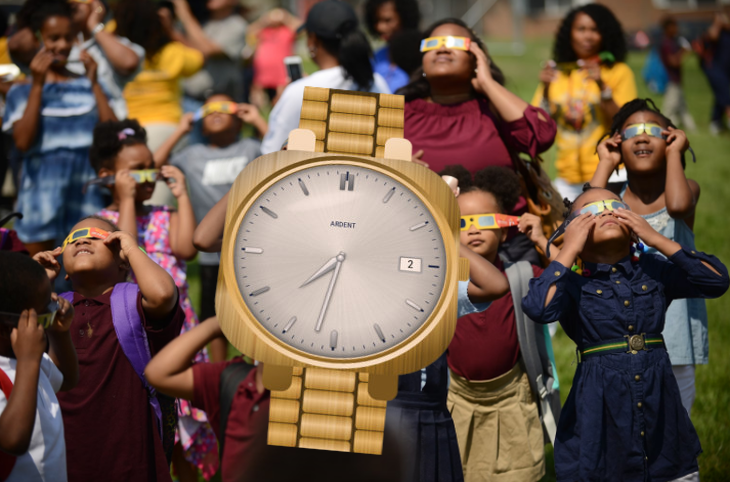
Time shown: {"hour": 7, "minute": 32}
